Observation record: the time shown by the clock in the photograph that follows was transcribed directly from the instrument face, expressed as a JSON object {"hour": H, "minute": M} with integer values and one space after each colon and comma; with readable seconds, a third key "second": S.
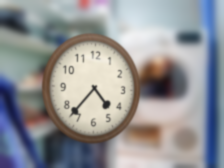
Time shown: {"hour": 4, "minute": 37}
